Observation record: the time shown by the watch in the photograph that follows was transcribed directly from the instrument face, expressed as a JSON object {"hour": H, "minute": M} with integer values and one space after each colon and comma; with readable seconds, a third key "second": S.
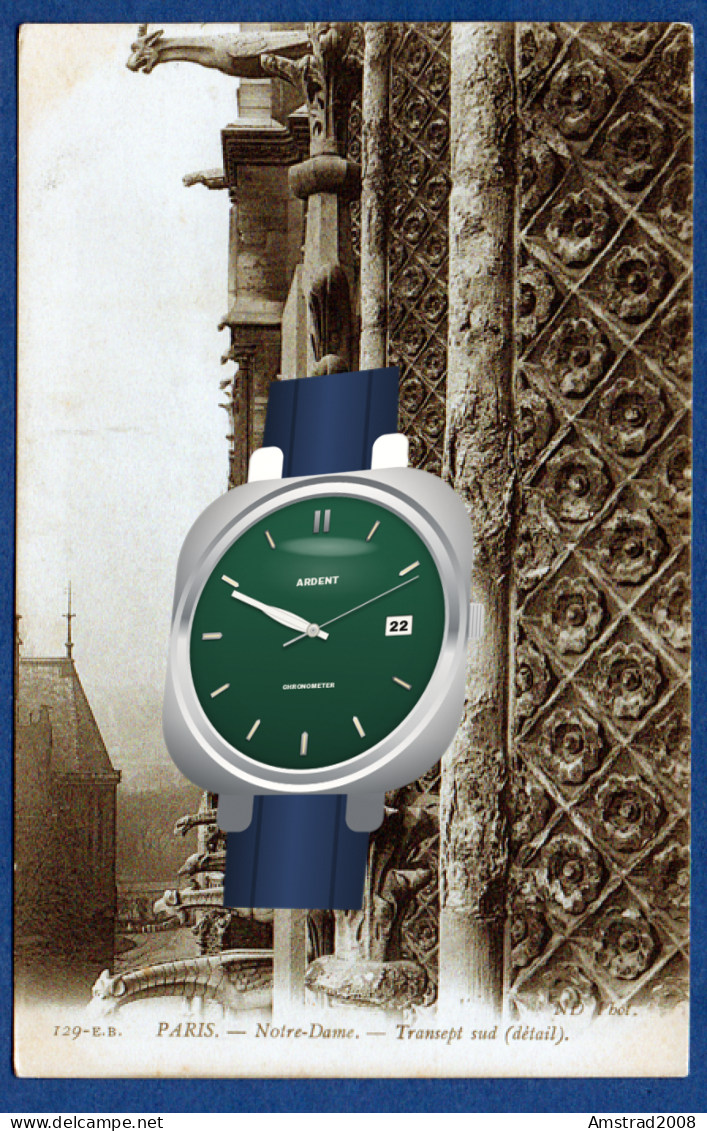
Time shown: {"hour": 9, "minute": 49, "second": 11}
